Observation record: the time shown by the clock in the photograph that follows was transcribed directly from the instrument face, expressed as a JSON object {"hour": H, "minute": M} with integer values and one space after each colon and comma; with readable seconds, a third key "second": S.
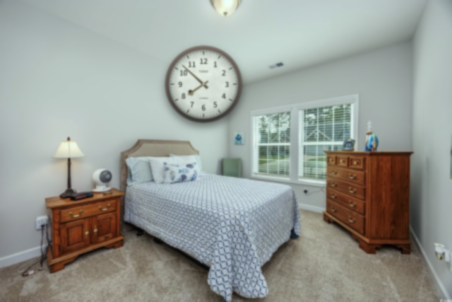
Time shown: {"hour": 7, "minute": 52}
